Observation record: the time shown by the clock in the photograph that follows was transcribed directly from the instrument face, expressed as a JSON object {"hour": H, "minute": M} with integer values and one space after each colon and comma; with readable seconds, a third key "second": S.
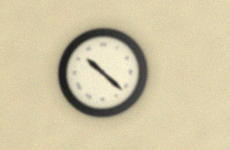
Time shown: {"hour": 10, "minute": 22}
